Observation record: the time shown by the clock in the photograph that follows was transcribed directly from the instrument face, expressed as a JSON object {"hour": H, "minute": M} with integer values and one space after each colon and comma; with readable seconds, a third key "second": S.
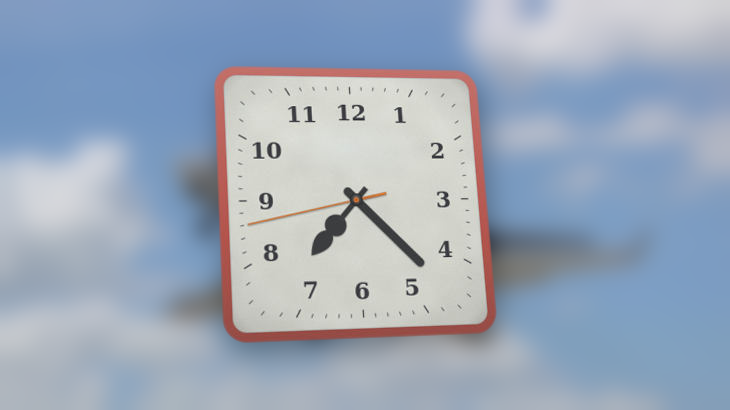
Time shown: {"hour": 7, "minute": 22, "second": 43}
